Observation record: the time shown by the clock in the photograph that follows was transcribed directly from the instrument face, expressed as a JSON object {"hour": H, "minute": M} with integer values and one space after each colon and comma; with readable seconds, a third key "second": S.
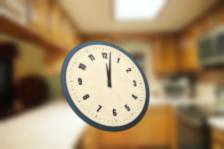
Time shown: {"hour": 12, "minute": 2}
